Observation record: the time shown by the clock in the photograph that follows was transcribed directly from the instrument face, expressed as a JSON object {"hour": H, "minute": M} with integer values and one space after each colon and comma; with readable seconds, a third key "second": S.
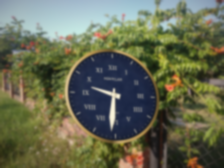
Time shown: {"hour": 9, "minute": 31}
